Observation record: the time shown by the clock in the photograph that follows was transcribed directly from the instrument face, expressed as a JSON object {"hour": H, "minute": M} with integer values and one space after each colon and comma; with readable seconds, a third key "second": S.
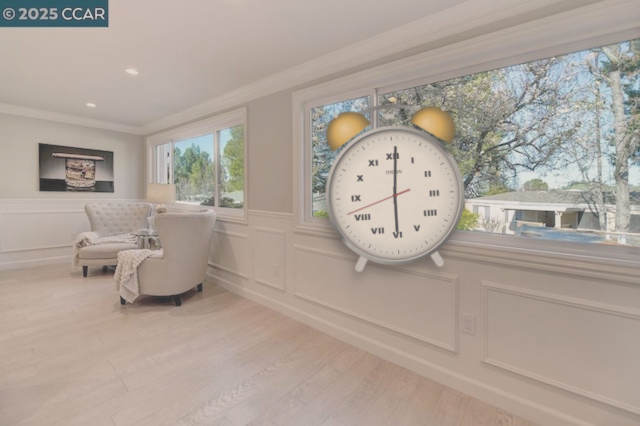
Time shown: {"hour": 6, "minute": 0, "second": 42}
